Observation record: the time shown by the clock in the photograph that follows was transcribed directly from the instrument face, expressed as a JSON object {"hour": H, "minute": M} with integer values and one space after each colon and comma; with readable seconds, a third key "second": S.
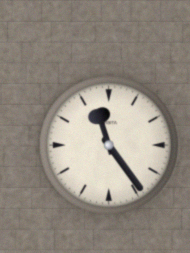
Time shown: {"hour": 11, "minute": 24}
